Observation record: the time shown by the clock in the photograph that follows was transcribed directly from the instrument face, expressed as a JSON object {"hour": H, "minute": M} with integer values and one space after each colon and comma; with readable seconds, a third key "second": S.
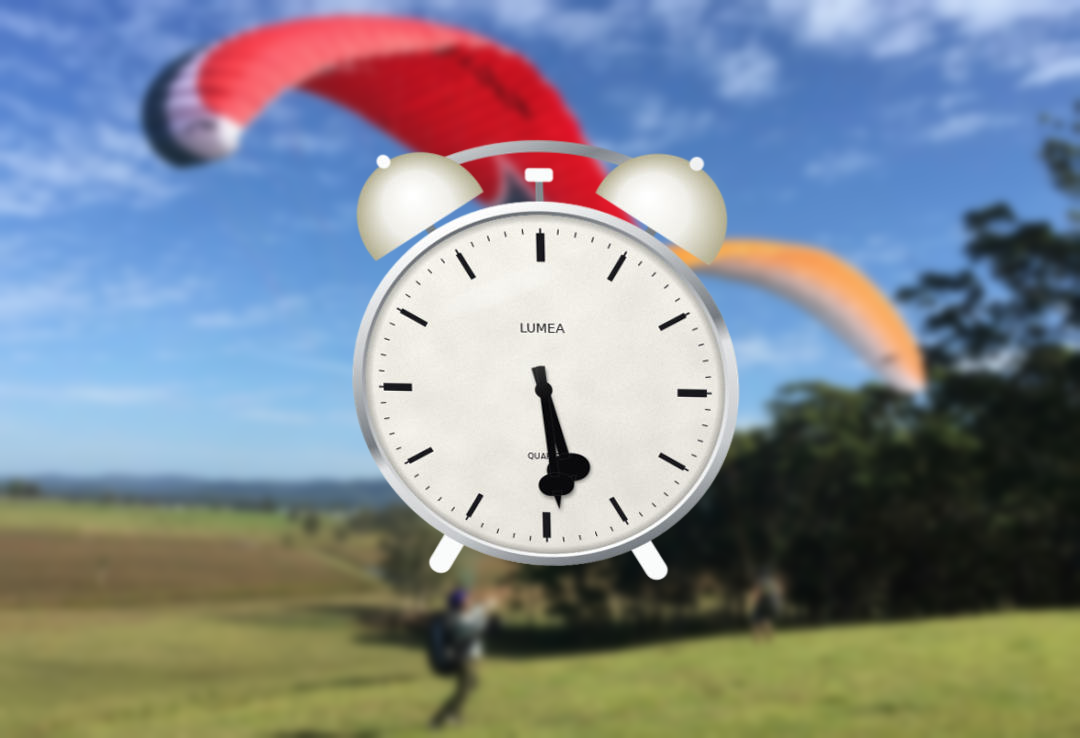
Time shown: {"hour": 5, "minute": 29}
